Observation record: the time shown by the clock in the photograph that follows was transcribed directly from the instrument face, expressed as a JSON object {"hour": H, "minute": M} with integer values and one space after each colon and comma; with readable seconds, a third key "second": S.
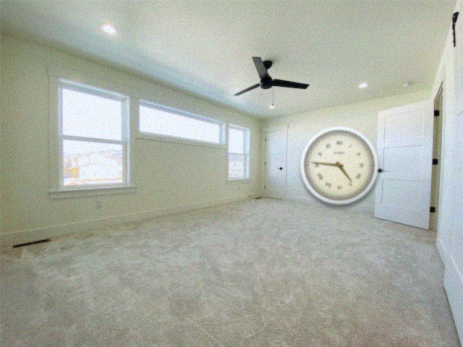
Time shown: {"hour": 4, "minute": 46}
